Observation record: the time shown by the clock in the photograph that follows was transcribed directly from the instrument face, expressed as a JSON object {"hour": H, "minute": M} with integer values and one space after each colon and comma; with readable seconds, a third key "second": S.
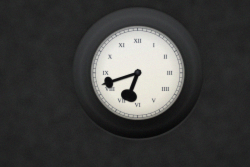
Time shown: {"hour": 6, "minute": 42}
